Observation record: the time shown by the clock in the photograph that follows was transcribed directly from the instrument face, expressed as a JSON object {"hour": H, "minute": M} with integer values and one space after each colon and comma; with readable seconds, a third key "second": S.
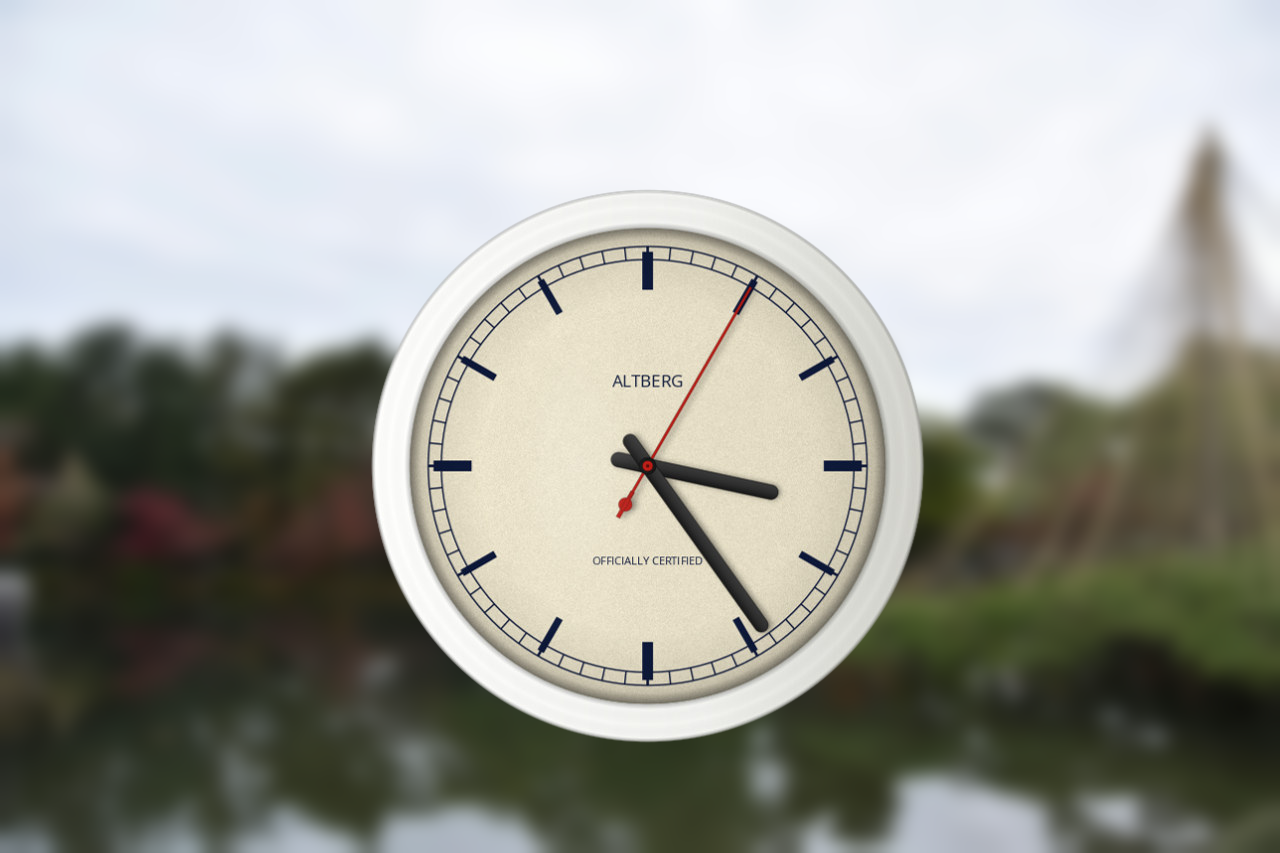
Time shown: {"hour": 3, "minute": 24, "second": 5}
